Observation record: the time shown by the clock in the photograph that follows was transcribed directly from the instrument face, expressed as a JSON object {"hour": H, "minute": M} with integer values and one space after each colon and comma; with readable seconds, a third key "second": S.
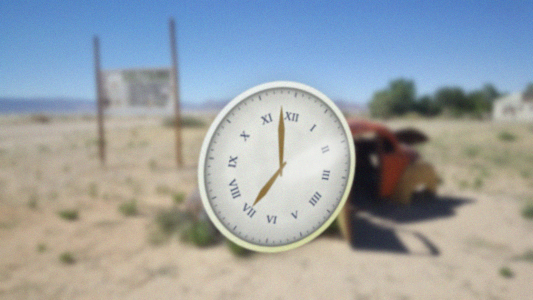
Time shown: {"hour": 6, "minute": 58}
